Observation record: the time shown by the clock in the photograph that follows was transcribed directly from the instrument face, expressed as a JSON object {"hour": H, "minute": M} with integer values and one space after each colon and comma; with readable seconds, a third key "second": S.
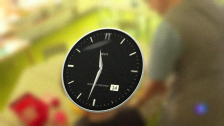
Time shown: {"hour": 11, "minute": 32}
